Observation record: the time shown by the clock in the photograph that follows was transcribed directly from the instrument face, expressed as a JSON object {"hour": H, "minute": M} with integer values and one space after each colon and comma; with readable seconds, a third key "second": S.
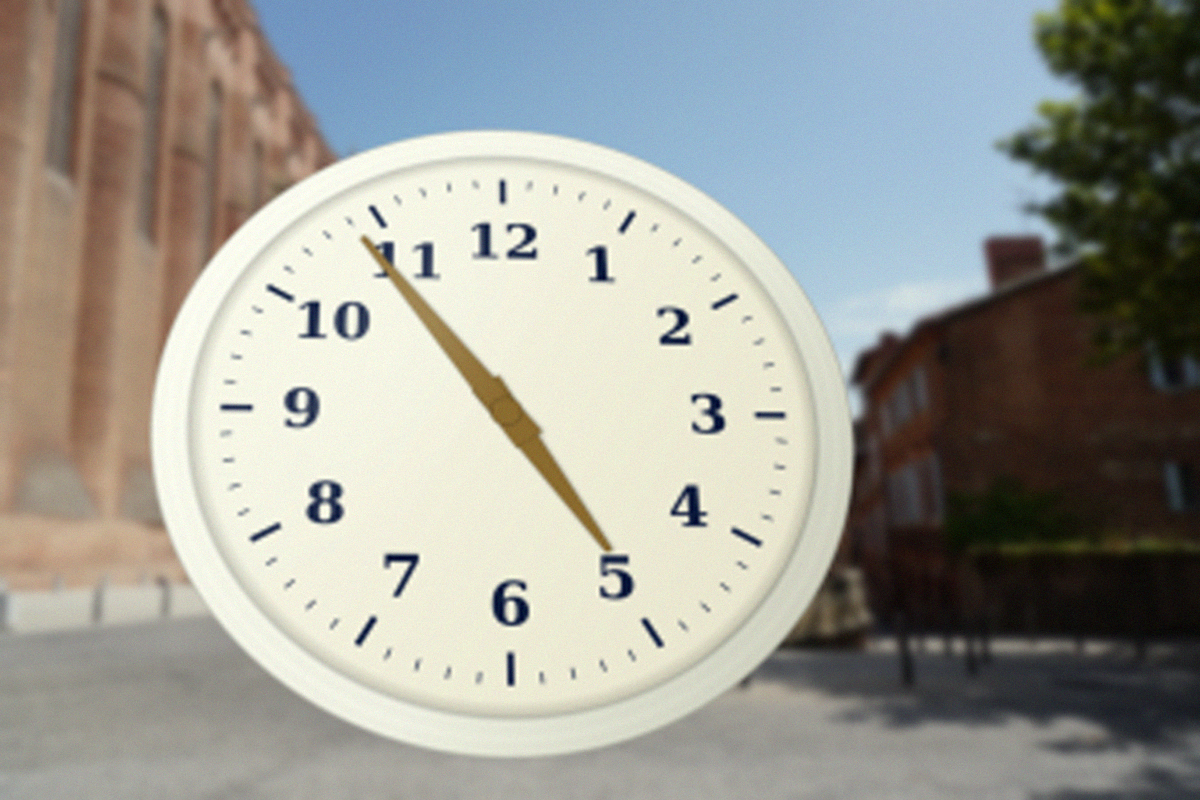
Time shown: {"hour": 4, "minute": 54}
